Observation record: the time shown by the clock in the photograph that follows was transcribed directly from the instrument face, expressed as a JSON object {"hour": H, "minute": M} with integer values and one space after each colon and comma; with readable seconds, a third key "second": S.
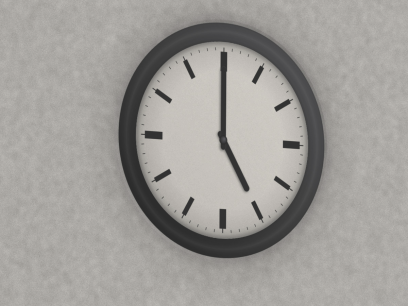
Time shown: {"hour": 5, "minute": 0}
